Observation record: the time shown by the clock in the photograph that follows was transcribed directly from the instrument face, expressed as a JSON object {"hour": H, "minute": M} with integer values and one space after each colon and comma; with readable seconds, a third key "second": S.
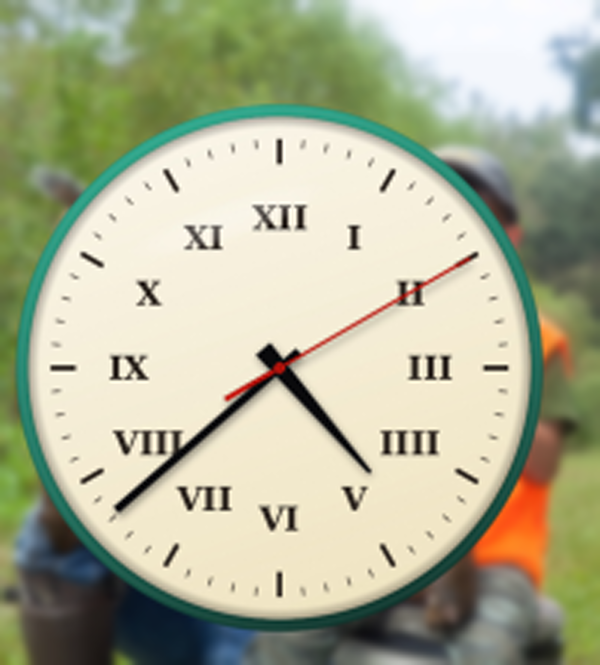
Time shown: {"hour": 4, "minute": 38, "second": 10}
